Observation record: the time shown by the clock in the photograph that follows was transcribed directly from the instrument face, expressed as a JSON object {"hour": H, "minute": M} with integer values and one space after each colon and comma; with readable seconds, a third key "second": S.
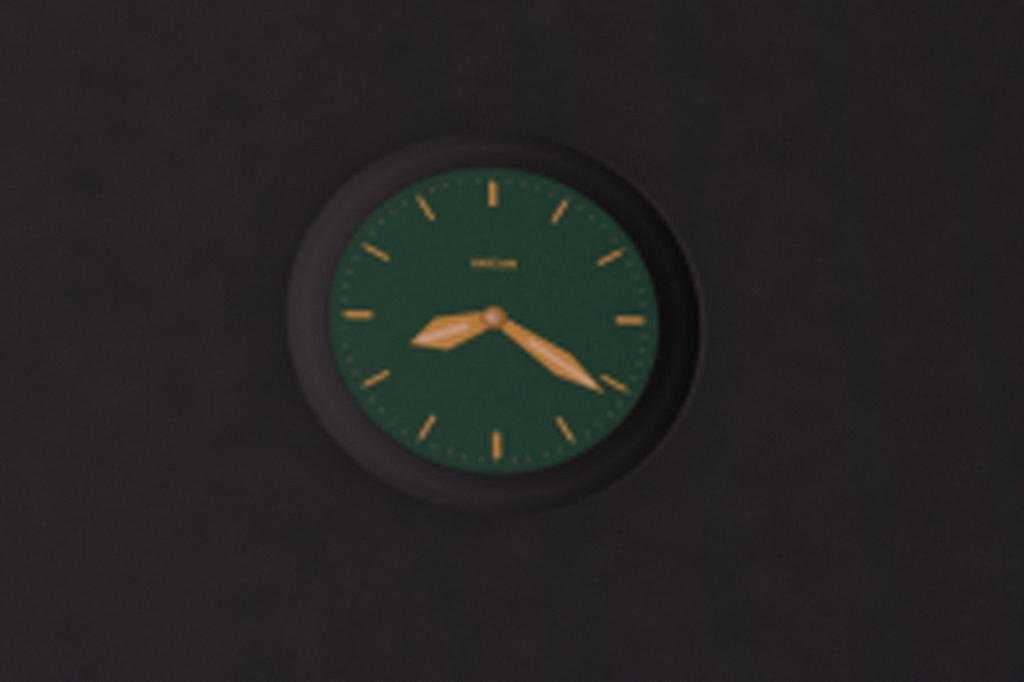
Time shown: {"hour": 8, "minute": 21}
